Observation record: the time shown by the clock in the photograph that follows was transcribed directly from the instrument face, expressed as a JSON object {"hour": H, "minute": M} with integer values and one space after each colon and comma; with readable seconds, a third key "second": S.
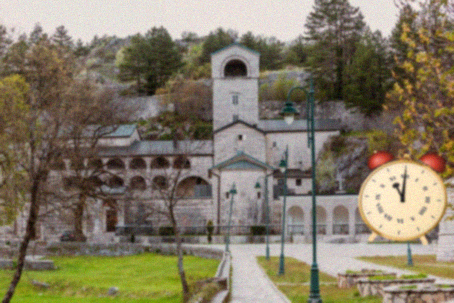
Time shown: {"hour": 11, "minute": 0}
